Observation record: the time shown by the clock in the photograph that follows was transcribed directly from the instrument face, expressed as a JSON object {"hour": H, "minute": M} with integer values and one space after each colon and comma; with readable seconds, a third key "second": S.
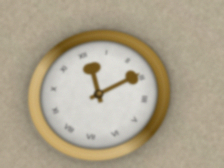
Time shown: {"hour": 12, "minute": 14}
